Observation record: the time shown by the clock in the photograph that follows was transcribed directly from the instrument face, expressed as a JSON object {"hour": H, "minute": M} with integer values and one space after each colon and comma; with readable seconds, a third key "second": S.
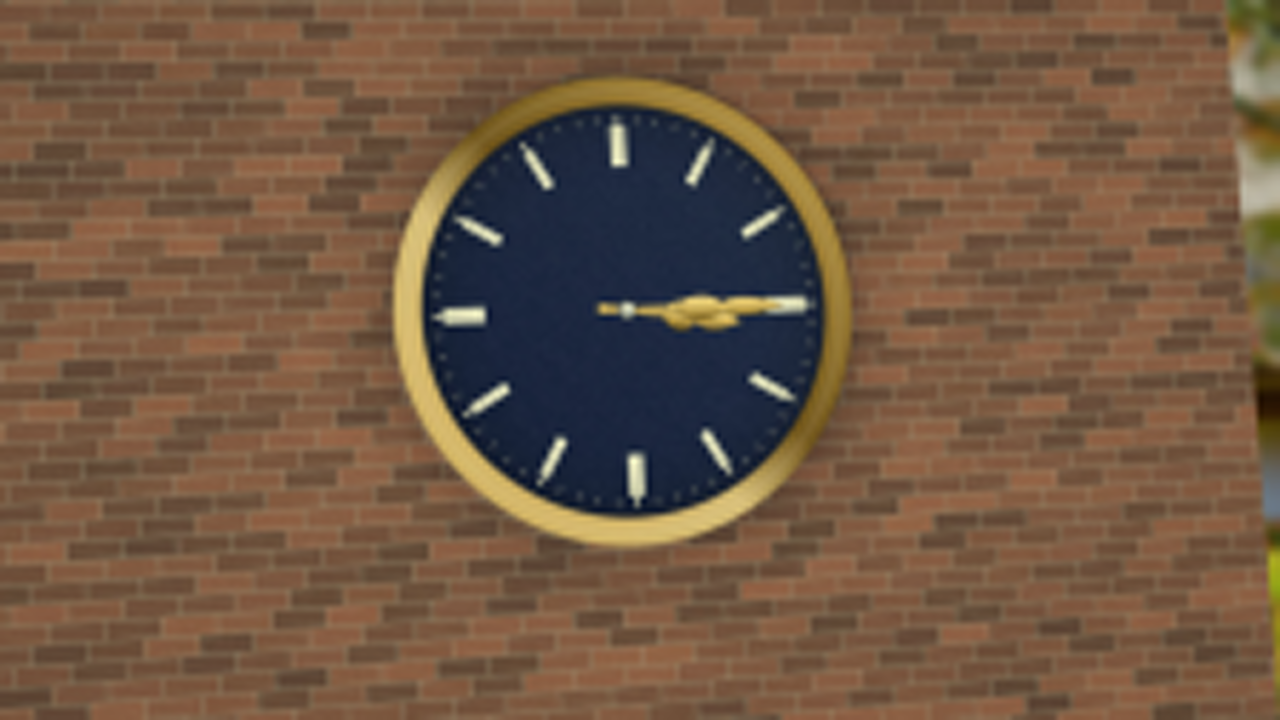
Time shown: {"hour": 3, "minute": 15}
